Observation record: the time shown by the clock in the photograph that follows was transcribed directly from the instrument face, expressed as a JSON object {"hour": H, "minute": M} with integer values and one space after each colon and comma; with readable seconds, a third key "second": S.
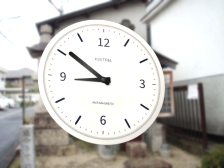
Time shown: {"hour": 8, "minute": 51}
